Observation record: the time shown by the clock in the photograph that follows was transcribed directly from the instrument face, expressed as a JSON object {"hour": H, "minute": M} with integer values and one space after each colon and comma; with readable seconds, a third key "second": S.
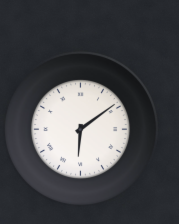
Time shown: {"hour": 6, "minute": 9}
